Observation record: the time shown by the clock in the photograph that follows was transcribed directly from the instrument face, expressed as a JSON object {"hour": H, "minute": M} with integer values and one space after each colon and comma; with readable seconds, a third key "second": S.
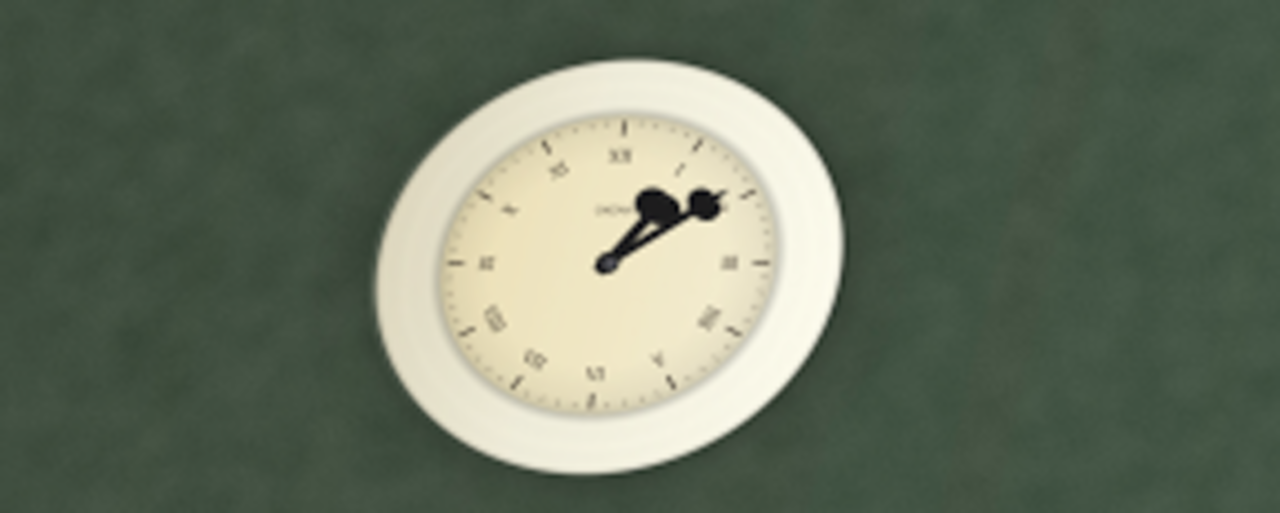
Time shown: {"hour": 1, "minute": 9}
